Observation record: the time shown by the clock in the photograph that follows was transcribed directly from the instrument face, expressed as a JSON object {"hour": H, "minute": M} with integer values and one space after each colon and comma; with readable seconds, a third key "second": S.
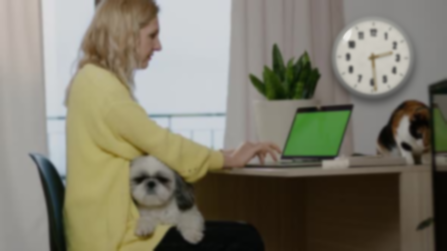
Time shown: {"hour": 2, "minute": 29}
